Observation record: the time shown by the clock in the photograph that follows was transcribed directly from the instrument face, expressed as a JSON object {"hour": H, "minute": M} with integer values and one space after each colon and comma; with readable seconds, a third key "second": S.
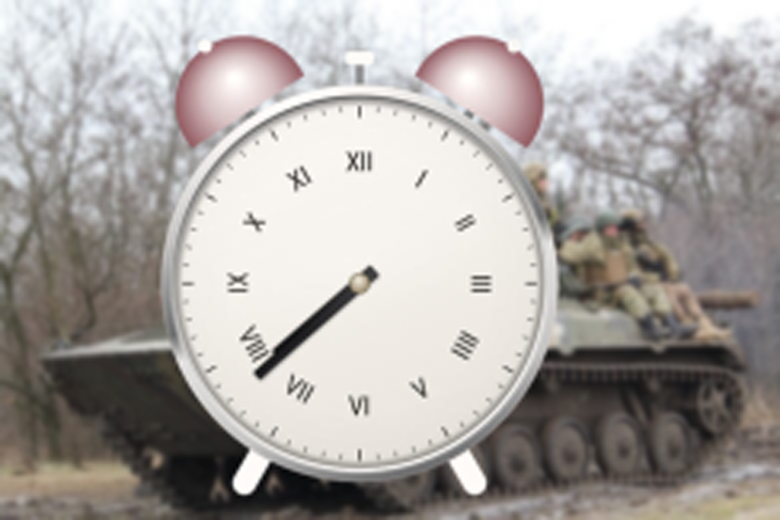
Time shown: {"hour": 7, "minute": 38}
